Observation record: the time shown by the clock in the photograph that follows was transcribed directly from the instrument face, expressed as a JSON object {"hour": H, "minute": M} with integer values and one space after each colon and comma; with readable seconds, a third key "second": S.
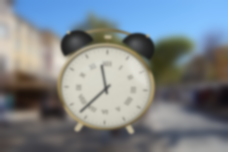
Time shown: {"hour": 11, "minute": 37}
